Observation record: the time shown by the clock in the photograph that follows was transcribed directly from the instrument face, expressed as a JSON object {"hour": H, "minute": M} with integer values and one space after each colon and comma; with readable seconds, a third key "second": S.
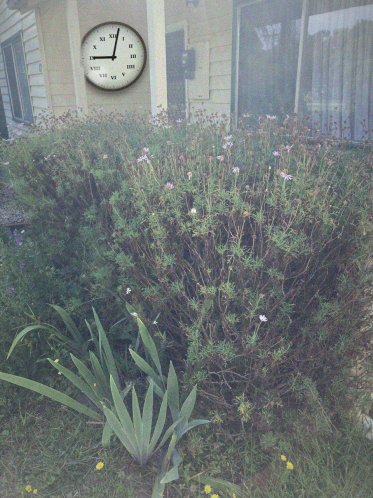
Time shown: {"hour": 9, "minute": 2}
